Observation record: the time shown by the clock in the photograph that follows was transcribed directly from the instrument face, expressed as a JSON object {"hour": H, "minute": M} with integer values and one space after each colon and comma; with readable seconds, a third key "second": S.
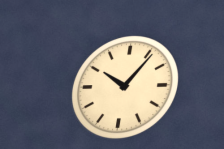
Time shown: {"hour": 10, "minute": 6}
